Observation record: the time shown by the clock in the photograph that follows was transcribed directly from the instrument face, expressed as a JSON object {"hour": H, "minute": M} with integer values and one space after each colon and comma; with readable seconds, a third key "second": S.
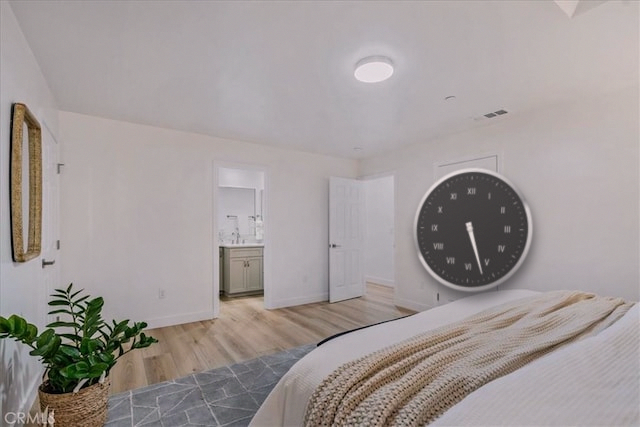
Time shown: {"hour": 5, "minute": 27}
